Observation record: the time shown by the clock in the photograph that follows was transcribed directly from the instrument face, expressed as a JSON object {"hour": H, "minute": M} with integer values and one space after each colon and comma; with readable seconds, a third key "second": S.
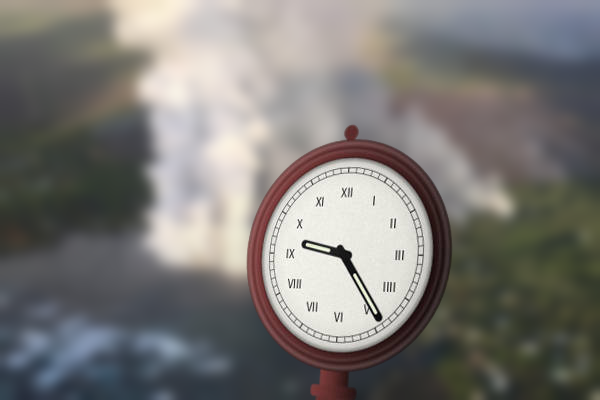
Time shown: {"hour": 9, "minute": 24}
